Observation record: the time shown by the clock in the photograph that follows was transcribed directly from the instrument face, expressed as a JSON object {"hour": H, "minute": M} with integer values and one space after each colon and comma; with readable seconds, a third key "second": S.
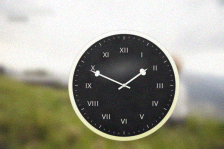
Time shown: {"hour": 1, "minute": 49}
